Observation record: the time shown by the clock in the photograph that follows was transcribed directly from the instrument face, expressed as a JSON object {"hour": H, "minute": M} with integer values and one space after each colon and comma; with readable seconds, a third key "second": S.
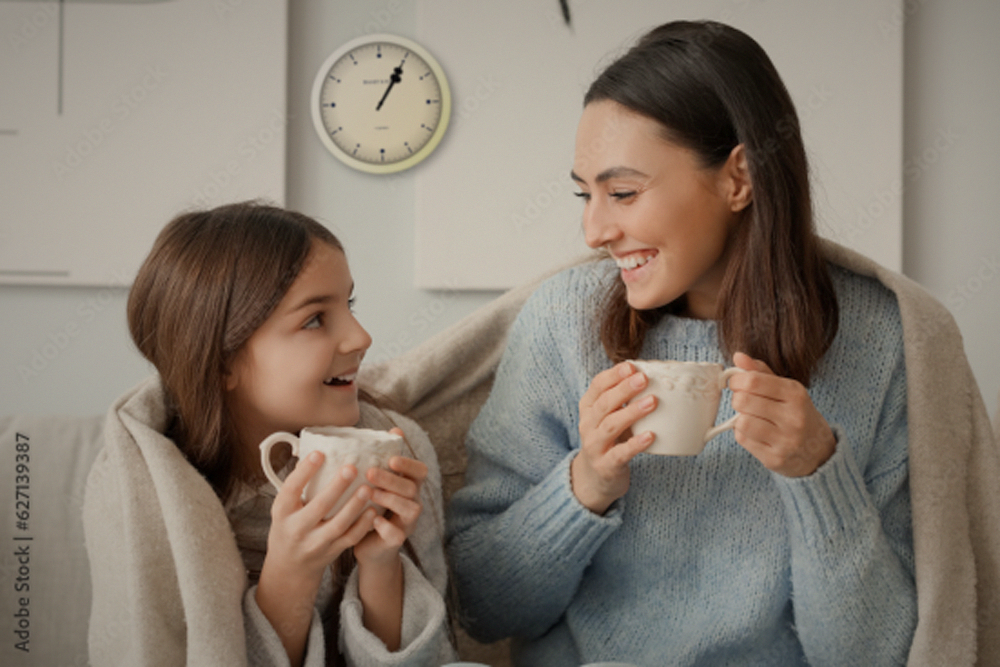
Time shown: {"hour": 1, "minute": 5}
